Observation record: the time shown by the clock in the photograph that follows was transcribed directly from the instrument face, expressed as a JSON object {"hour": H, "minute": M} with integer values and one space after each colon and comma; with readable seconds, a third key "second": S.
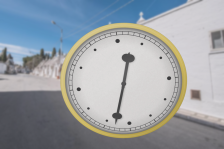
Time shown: {"hour": 12, "minute": 33}
